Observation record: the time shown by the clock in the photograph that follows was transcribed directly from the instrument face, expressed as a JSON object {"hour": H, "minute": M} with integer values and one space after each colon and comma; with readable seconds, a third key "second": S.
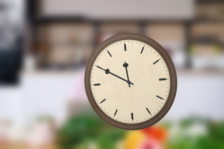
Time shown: {"hour": 11, "minute": 50}
